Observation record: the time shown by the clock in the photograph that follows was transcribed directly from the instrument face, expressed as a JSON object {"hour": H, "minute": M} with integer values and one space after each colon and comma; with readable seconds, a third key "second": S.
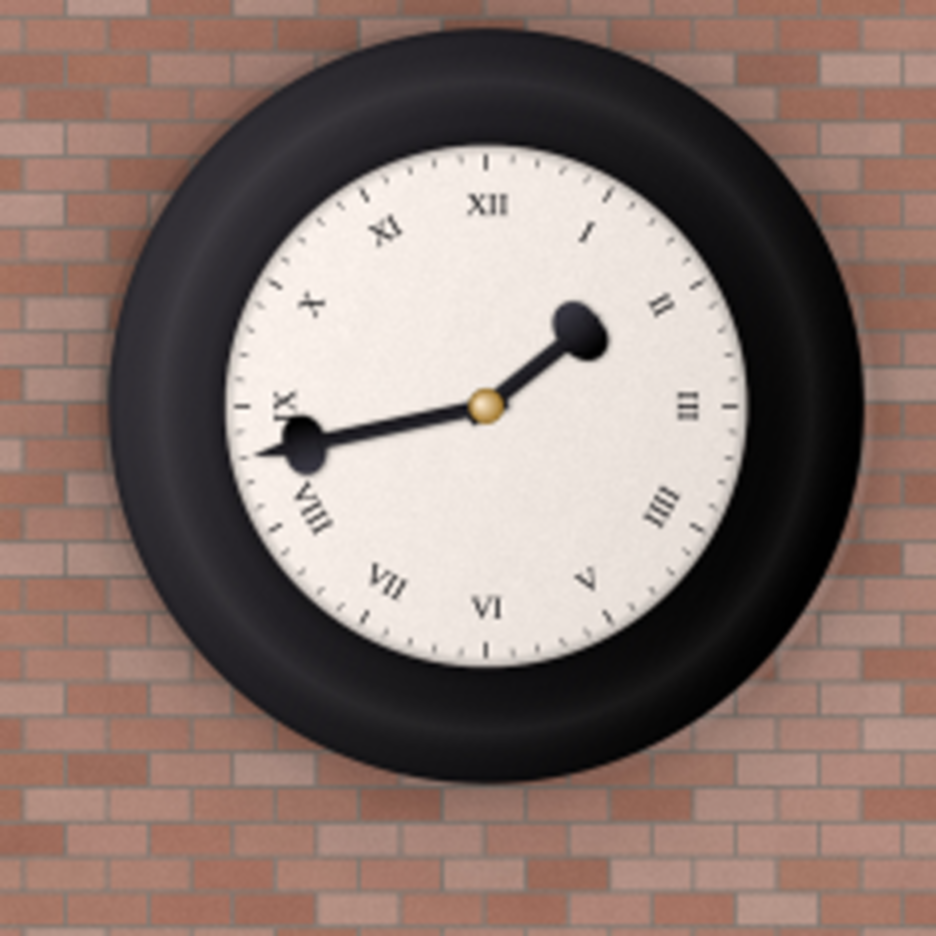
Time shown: {"hour": 1, "minute": 43}
